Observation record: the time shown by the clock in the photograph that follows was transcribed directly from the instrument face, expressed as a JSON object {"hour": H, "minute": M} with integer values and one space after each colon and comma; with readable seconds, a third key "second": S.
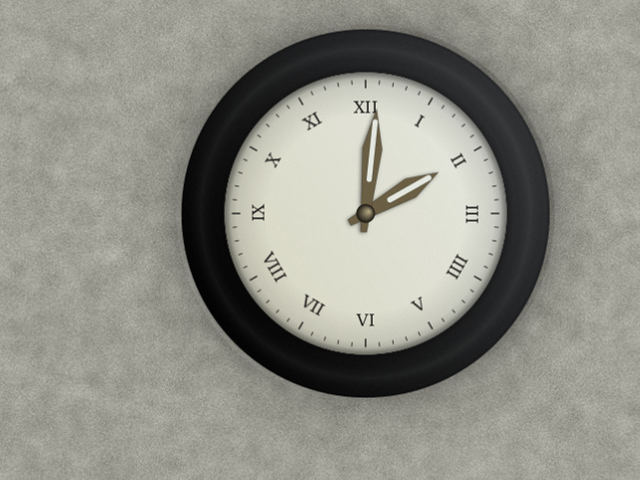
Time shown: {"hour": 2, "minute": 1}
